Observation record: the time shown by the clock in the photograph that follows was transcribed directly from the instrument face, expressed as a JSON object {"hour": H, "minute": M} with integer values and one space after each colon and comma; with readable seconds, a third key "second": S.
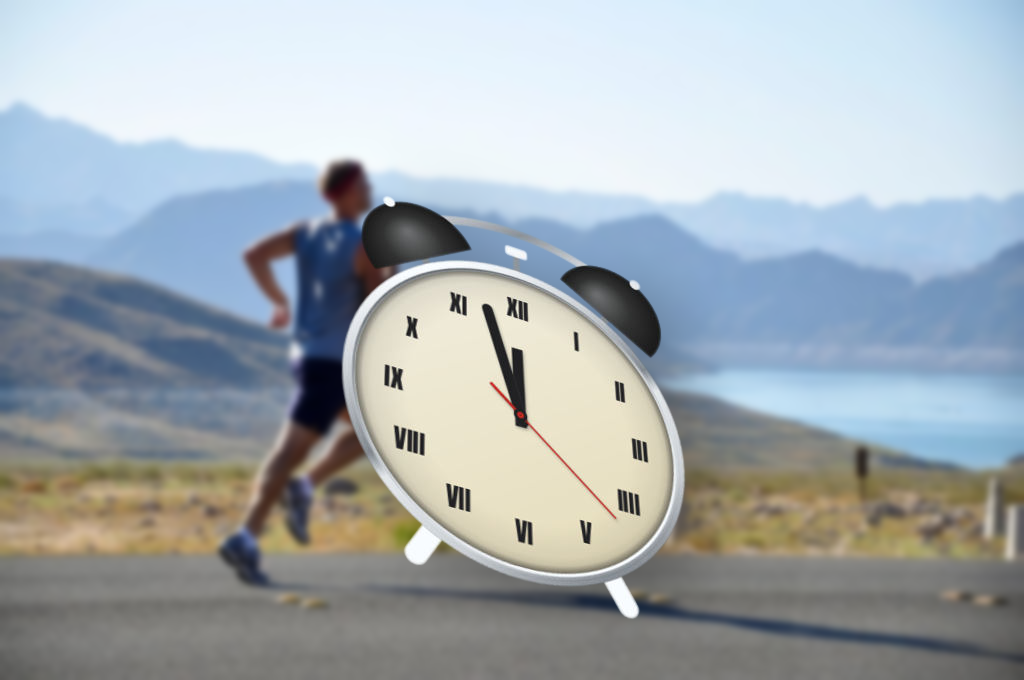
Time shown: {"hour": 11, "minute": 57, "second": 22}
